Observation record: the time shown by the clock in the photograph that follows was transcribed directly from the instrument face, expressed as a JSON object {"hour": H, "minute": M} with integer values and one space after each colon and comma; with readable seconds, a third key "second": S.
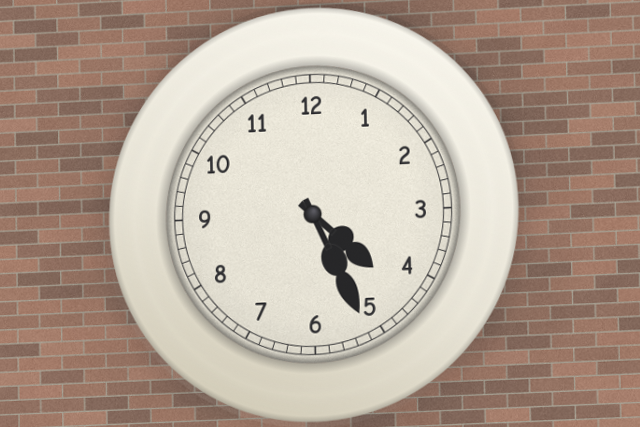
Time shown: {"hour": 4, "minute": 26}
